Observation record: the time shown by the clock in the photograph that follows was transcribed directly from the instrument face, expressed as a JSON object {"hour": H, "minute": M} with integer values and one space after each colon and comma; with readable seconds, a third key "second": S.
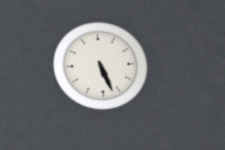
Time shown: {"hour": 5, "minute": 27}
